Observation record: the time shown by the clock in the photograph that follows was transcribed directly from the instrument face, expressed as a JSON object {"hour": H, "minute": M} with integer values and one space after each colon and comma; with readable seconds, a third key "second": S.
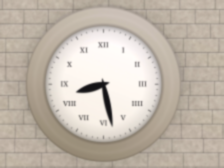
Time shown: {"hour": 8, "minute": 28}
